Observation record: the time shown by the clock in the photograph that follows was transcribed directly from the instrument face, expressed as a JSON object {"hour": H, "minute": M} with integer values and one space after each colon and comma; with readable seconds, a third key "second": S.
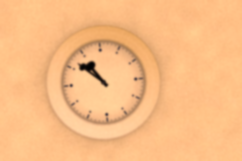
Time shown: {"hour": 10, "minute": 52}
